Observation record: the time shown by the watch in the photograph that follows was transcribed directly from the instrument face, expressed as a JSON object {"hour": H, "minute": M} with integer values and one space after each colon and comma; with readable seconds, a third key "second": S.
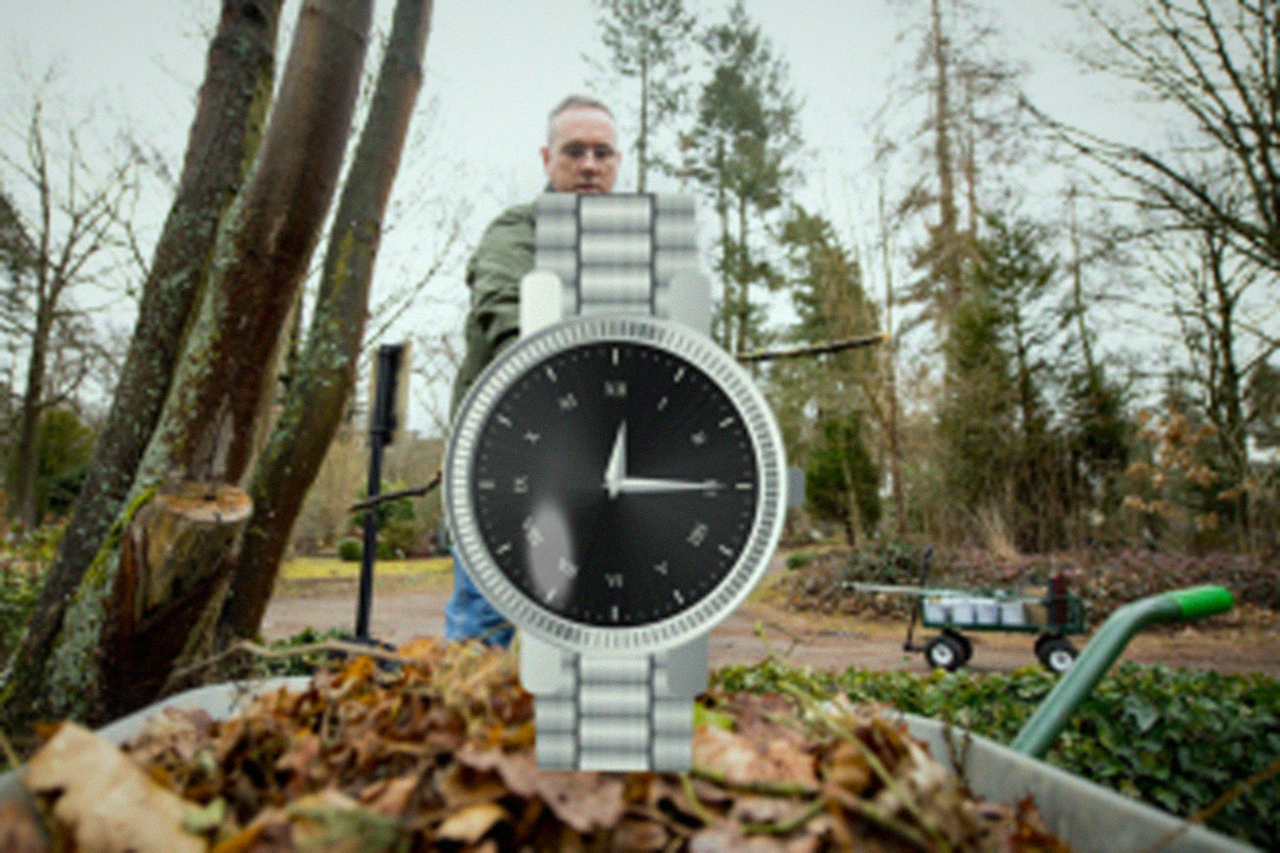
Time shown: {"hour": 12, "minute": 15}
